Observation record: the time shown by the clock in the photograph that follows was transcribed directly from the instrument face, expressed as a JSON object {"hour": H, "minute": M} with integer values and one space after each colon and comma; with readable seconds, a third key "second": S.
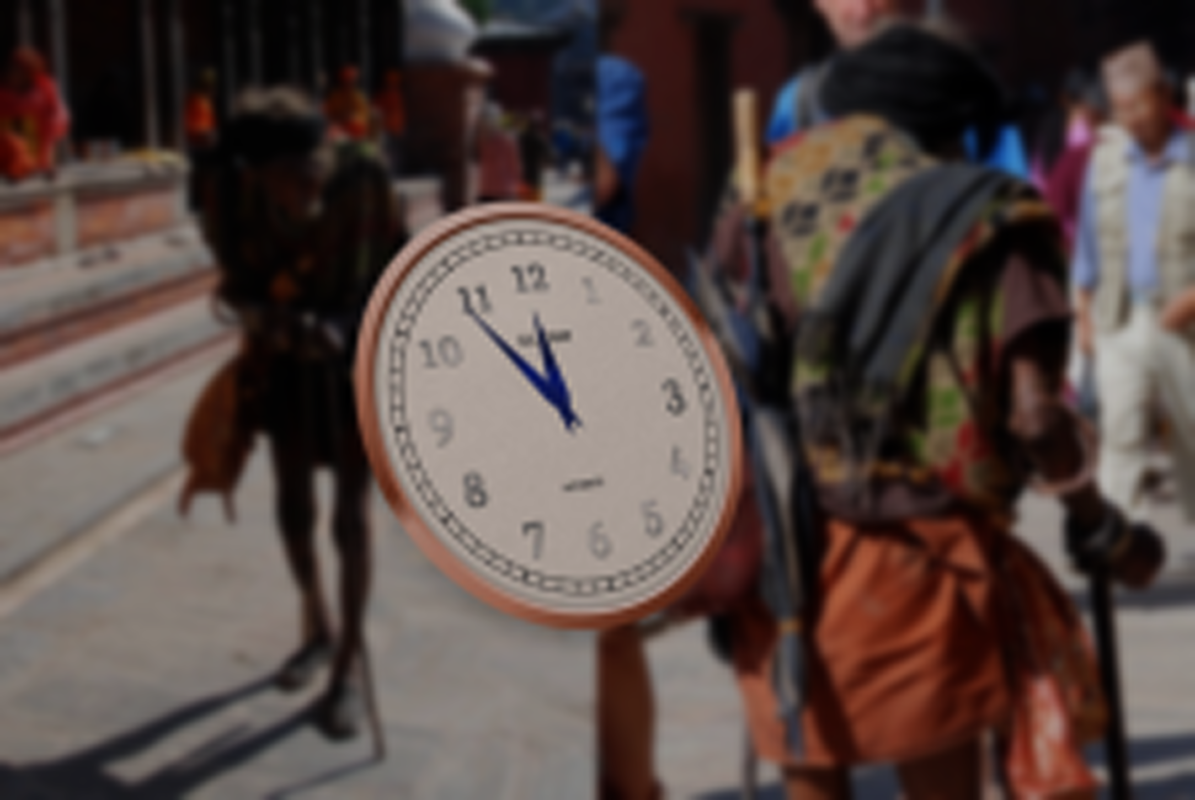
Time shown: {"hour": 11, "minute": 54}
